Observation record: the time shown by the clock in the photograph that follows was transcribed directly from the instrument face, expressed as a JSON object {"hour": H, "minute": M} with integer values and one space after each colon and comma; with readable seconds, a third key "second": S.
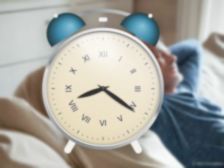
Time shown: {"hour": 8, "minute": 21}
